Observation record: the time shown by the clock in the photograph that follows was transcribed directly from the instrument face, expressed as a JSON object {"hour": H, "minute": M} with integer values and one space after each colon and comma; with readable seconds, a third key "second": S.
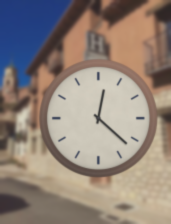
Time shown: {"hour": 12, "minute": 22}
